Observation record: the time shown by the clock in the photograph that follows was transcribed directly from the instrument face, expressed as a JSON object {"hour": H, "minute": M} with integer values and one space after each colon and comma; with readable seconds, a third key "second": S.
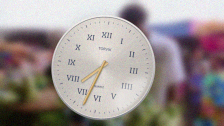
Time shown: {"hour": 7, "minute": 33}
